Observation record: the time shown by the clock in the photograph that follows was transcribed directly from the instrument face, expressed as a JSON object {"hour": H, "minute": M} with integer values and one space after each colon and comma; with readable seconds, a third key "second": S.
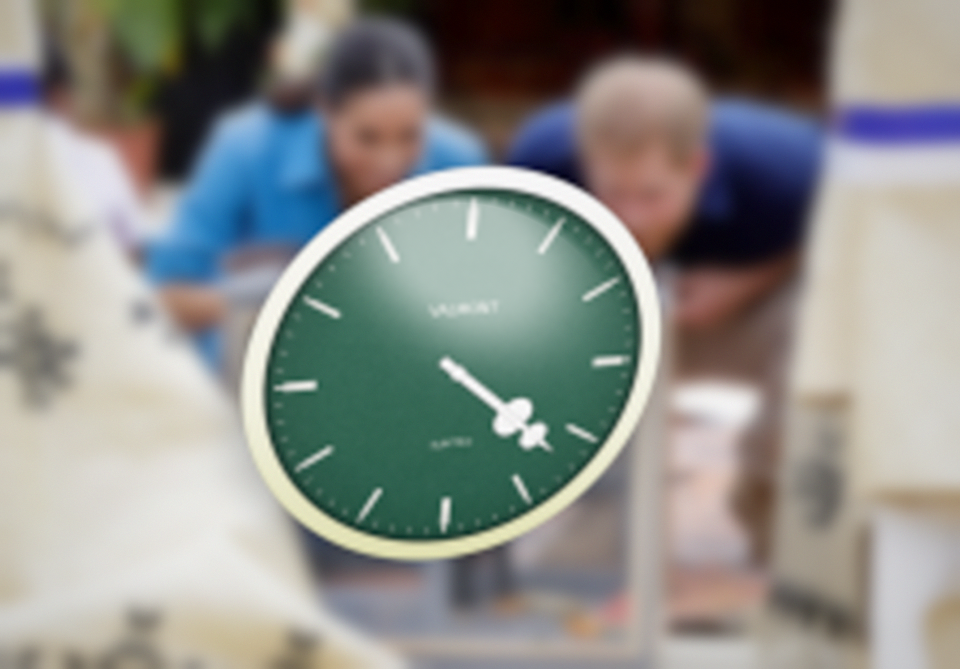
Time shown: {"hour": 4, "minute": 22}
